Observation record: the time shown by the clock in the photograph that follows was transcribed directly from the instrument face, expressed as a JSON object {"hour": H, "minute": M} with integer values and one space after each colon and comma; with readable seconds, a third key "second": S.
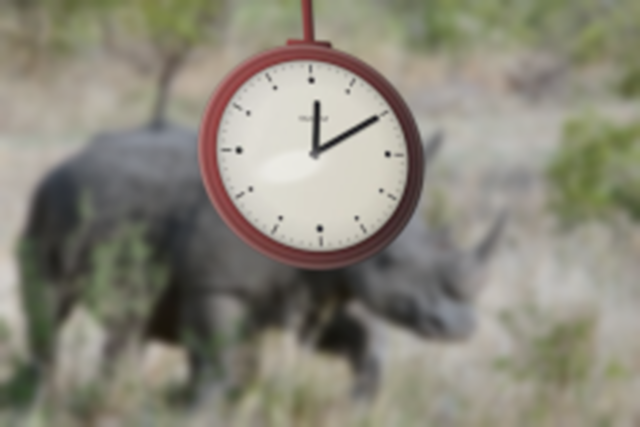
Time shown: {"hour": 12, "minute": 10}
